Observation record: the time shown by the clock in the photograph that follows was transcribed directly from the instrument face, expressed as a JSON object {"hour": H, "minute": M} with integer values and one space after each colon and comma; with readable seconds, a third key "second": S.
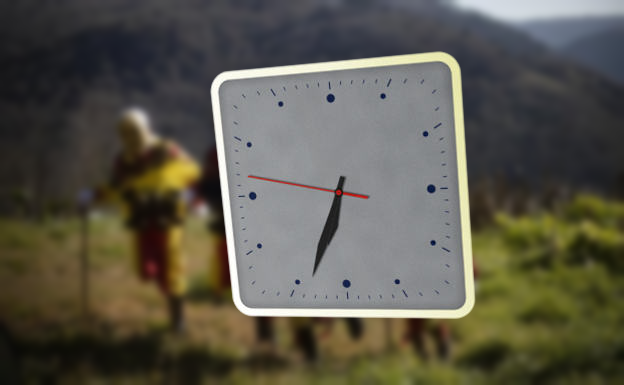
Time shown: {"hour": 6, "minute": 33, "second": 47}
